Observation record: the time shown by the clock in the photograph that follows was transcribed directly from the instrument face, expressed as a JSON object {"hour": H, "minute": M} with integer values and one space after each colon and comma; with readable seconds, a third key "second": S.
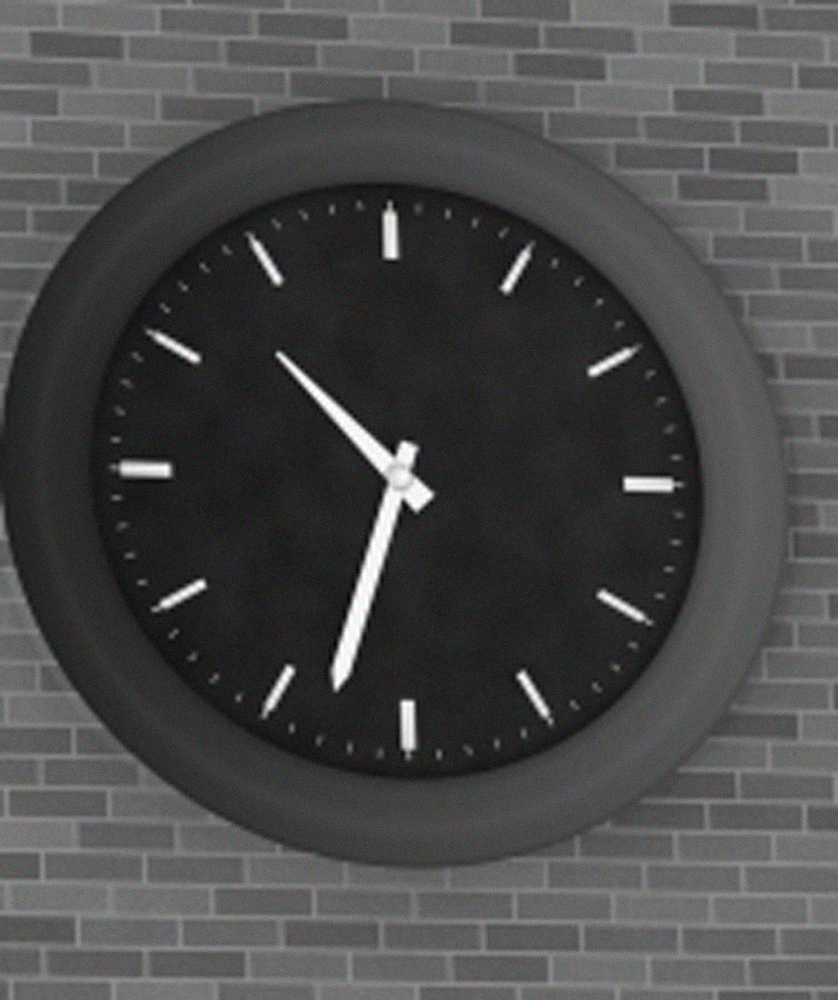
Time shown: {"hour": 10, "minute": 33}
